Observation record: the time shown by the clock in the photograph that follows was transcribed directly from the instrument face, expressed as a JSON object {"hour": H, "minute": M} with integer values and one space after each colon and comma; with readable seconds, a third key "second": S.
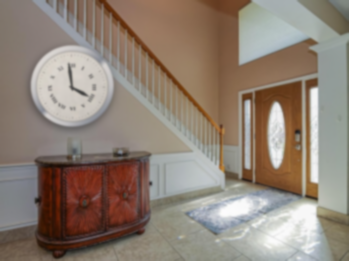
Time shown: {"hour": 3, "minute": 59}
